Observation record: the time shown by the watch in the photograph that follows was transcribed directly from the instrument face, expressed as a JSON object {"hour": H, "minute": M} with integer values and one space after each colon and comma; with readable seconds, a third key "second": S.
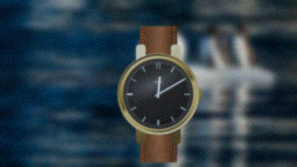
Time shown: {"hour": 12, "minute": 10}
